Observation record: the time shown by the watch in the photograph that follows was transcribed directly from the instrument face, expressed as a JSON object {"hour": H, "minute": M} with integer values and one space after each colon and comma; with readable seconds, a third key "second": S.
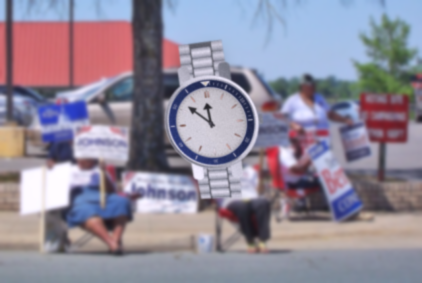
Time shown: {"hour": 11, "minute": 52}
